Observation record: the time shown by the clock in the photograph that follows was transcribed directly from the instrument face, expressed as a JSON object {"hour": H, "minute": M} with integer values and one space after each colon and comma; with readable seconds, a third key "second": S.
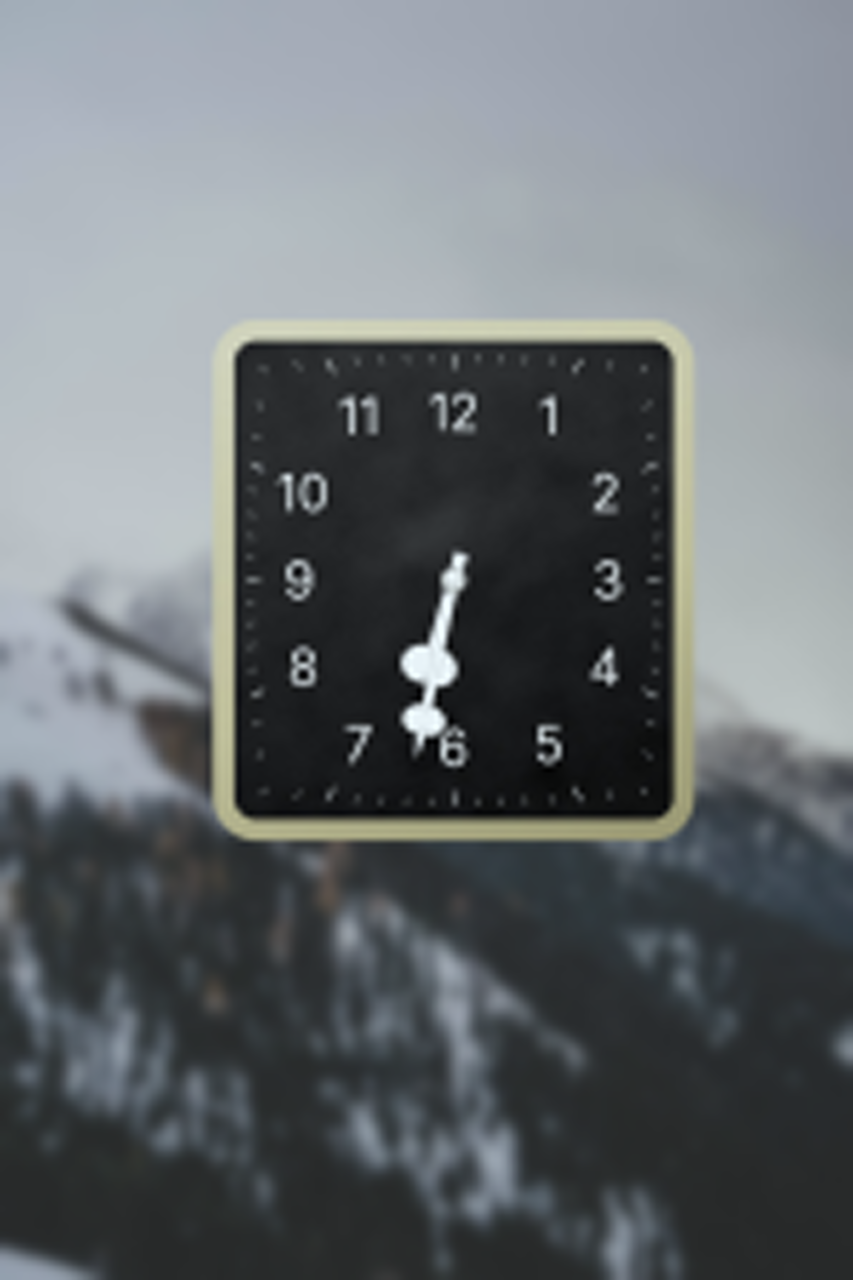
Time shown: {"hour": 6, "minute": 32}
